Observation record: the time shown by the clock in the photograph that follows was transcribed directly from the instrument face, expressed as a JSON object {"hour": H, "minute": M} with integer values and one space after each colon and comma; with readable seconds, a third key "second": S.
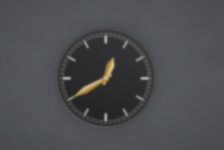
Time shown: {"hour": 12, "minute": 40}
